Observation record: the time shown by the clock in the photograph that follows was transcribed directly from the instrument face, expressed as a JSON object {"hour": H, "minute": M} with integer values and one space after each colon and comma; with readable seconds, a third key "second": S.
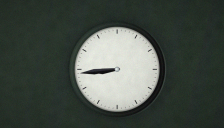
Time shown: {"hour": 8, "minute": 44}
